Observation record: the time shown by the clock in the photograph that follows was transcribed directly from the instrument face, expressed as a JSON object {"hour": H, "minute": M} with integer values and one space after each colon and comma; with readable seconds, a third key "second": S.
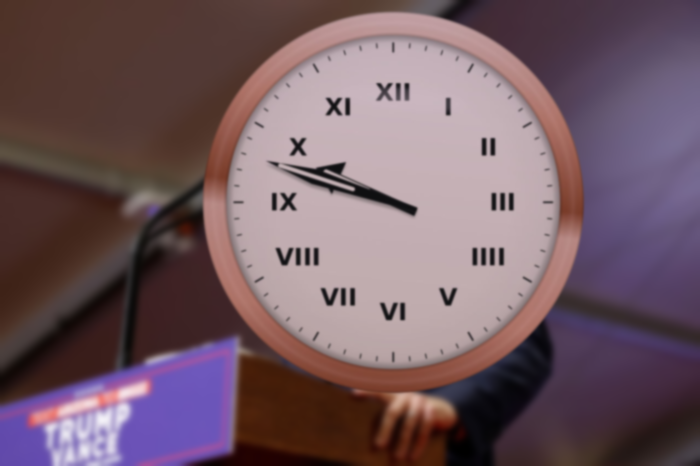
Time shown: {"hour": 9, "minute": 48}
